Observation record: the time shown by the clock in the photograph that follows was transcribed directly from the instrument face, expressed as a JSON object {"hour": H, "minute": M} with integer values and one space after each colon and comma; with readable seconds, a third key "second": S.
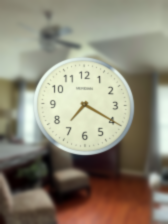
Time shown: {"hour": 7, "minute": 20}
